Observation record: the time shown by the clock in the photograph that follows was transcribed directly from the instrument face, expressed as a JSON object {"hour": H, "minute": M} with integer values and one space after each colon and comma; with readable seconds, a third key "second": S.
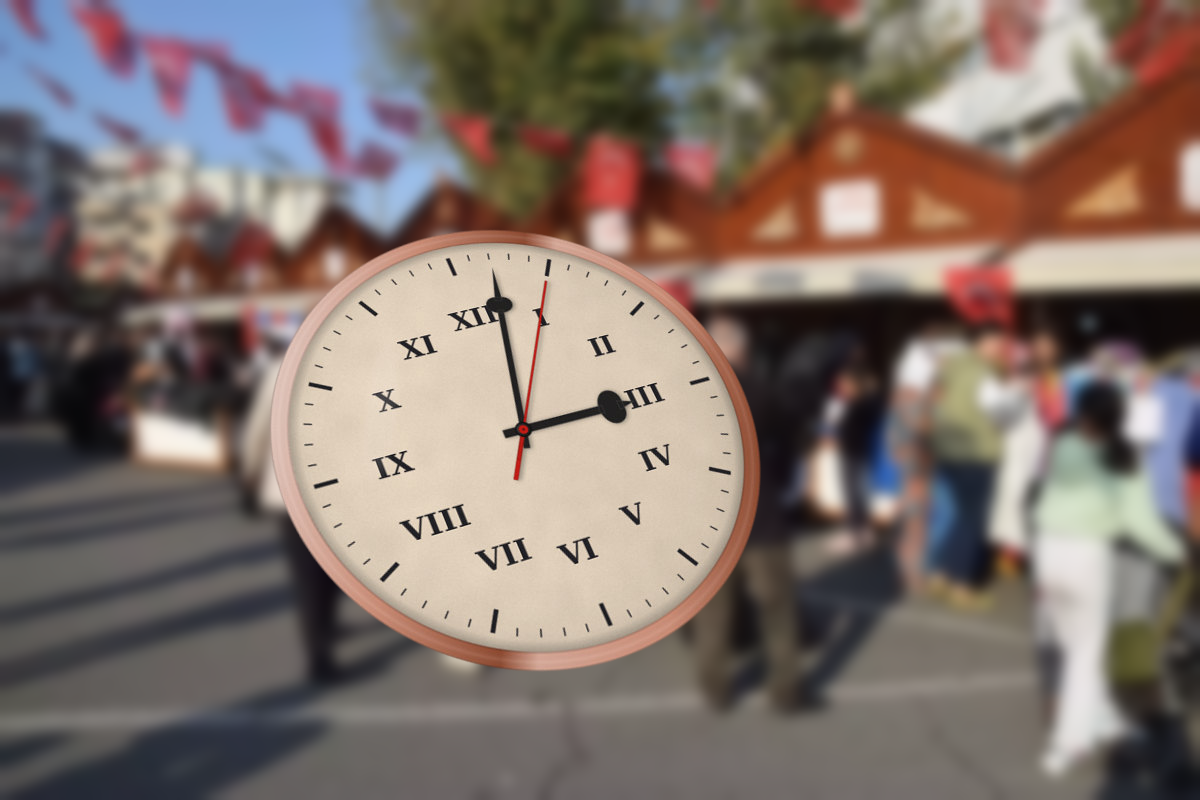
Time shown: {"hour": 3, "minute": 2, "second": 5}
